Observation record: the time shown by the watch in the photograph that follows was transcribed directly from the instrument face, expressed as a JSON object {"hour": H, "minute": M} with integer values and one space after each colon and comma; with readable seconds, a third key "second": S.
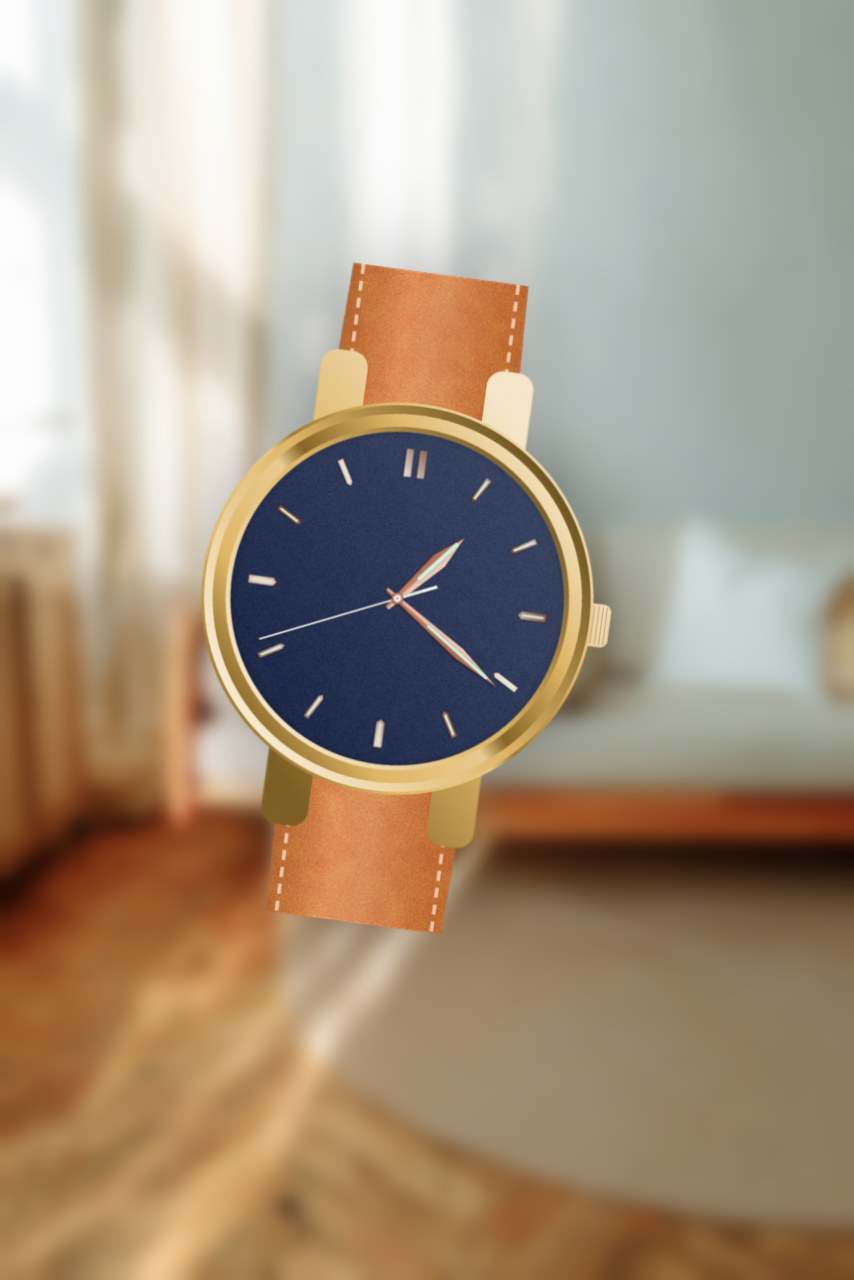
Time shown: {"hour": 1, "minute": 20, "second": 41}
